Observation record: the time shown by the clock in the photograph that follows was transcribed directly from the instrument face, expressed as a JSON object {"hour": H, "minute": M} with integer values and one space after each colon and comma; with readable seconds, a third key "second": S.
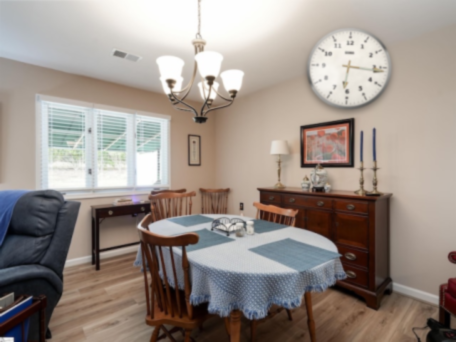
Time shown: {"hour": 6, "minute": 16}
